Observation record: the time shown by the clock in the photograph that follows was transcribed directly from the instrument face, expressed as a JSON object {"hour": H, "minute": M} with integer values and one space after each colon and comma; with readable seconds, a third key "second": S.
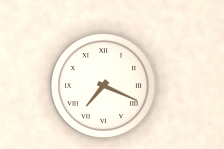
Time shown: {"hour": 7, "minute": 19}
